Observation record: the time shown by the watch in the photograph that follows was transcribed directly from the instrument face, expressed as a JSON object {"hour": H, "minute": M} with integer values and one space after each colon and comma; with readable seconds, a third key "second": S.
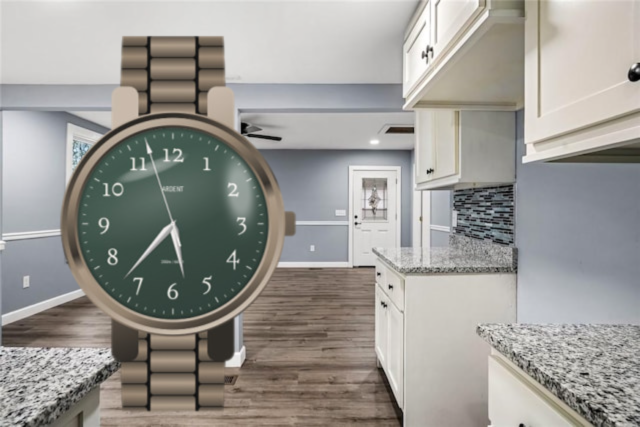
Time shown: {"hour": 5, "minute": 36, "second": 57}
